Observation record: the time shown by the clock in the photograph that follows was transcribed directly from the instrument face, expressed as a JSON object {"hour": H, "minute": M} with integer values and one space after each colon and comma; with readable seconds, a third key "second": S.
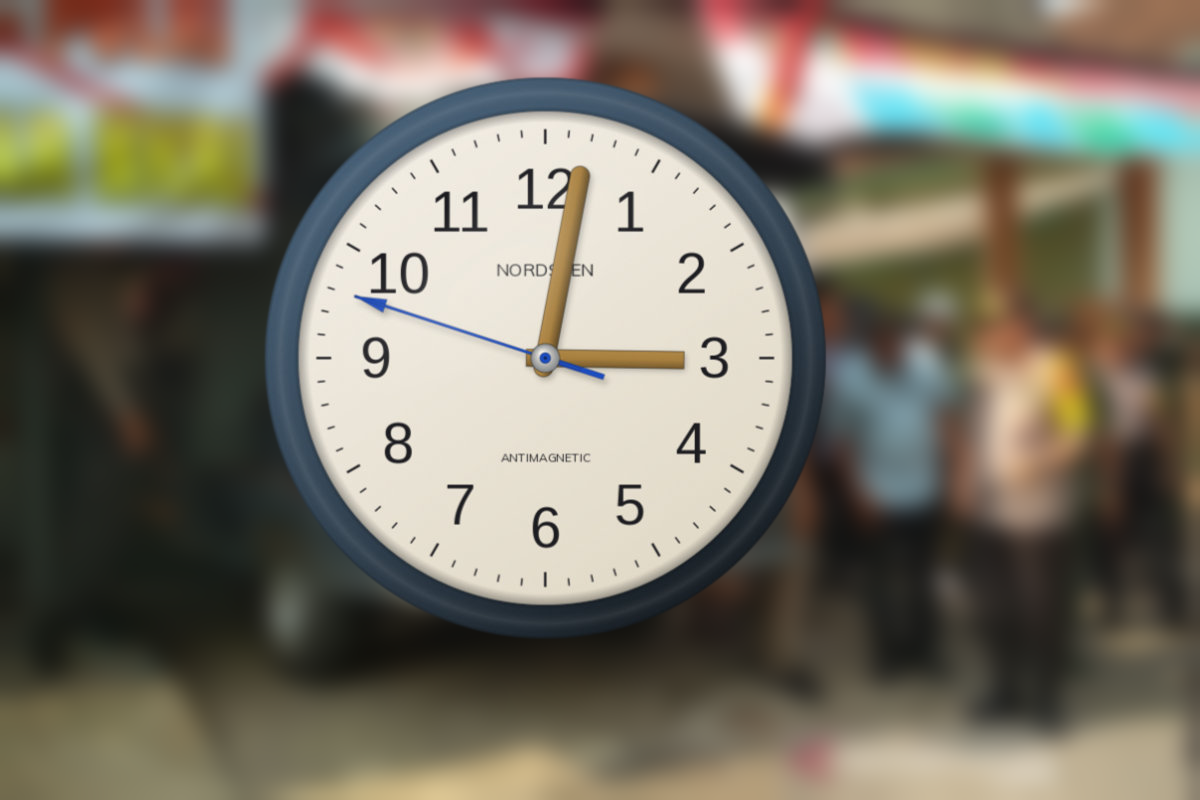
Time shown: {"hour": 3, "minute": 1, "second": 48}
